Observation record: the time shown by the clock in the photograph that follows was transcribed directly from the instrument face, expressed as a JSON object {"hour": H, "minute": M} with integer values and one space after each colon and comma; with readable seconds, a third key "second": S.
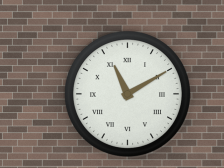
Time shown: {"hour": 11, "minute": 10}
